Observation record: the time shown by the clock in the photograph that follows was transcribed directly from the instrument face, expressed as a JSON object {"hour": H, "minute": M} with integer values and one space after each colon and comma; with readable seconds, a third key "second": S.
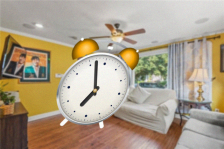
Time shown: {"hour": 6, "minute": 57}
